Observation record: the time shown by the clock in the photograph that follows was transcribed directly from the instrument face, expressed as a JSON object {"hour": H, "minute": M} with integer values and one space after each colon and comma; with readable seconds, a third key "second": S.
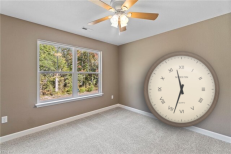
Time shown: {"hour": 11, "minute": 33}
